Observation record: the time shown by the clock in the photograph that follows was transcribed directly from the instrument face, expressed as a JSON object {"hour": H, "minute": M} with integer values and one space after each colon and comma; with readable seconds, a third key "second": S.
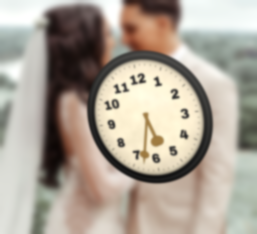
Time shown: {"hour": 5, "minute": 33}
